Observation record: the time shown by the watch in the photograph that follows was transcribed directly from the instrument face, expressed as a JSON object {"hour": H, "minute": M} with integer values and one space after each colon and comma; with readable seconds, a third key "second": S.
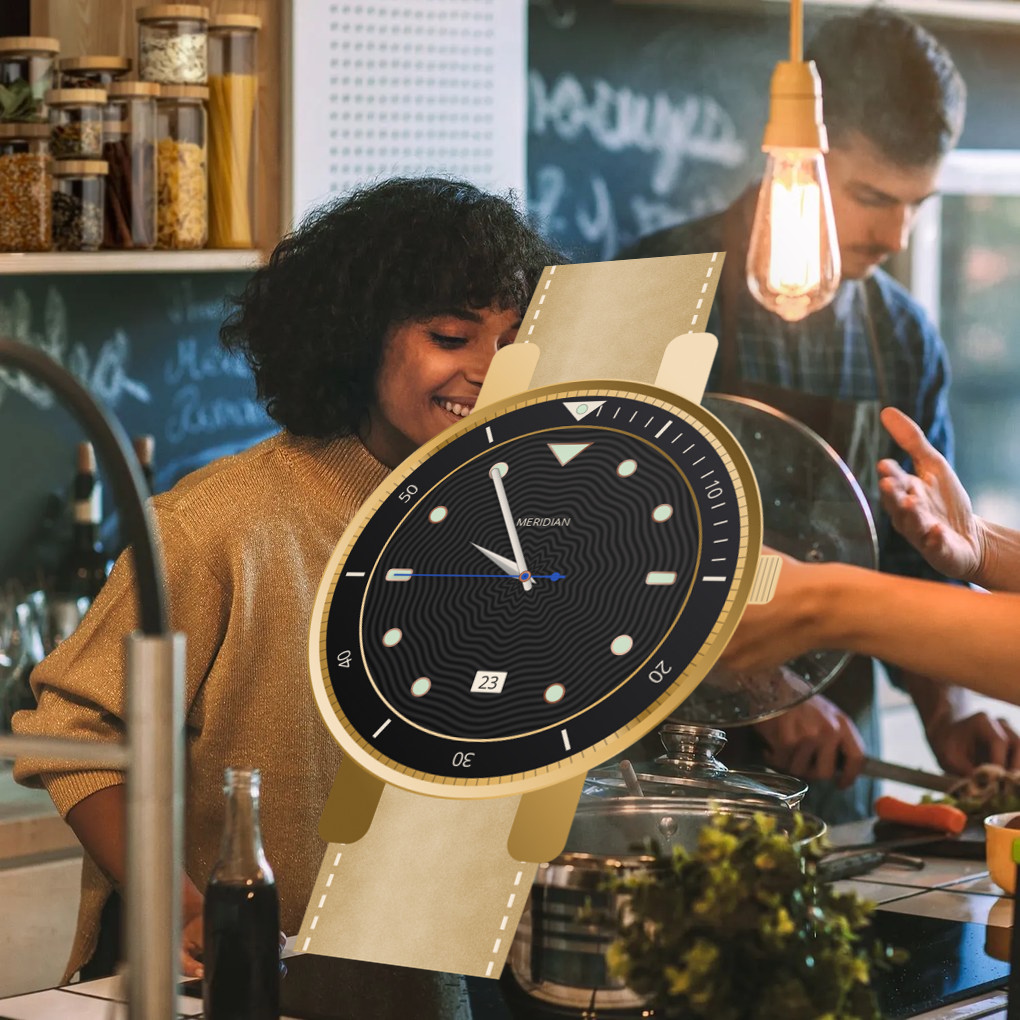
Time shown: {"hour": 9, "minute": 54, "second": 45}
